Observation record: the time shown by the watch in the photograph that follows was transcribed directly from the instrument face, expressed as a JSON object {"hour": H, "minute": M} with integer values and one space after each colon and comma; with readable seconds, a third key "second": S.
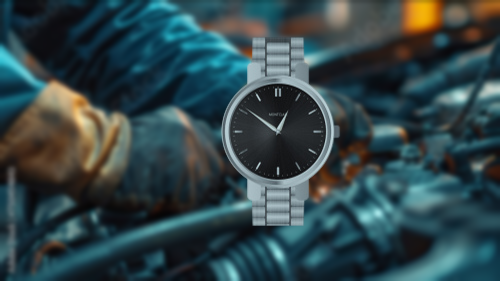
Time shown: {"hour": 12, "minute": 51}
